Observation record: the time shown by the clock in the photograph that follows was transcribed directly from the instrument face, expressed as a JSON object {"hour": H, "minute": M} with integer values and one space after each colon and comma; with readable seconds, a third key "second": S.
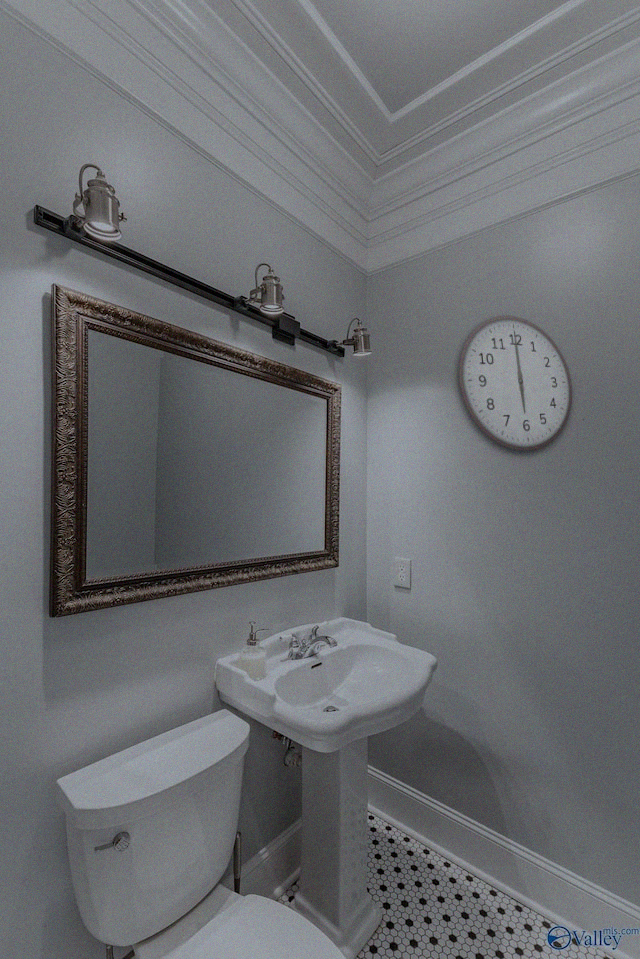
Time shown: {"hour": 6, "minute": 0}
